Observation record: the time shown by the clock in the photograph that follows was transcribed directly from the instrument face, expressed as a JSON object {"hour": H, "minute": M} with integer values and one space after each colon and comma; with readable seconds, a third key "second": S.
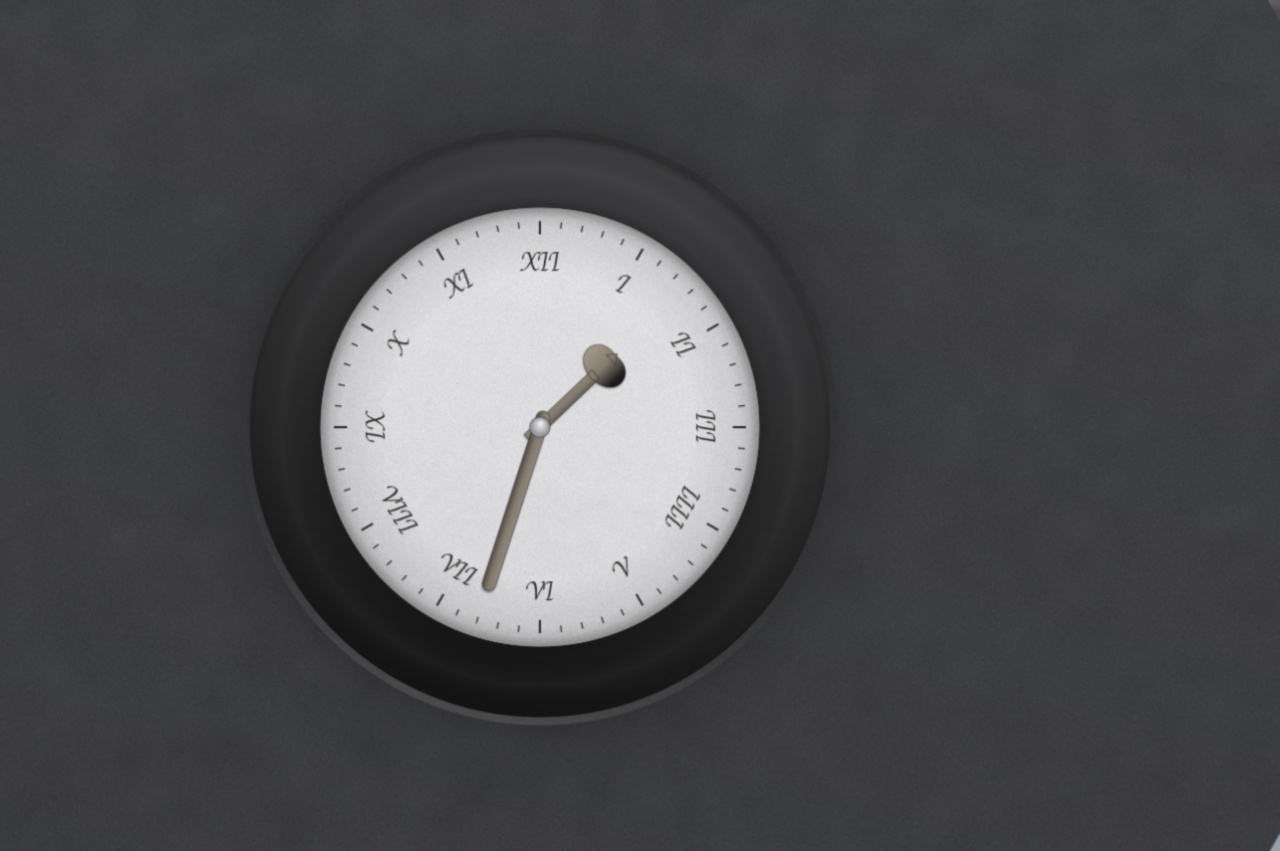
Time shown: {"hour": 1, "minute": 33}
